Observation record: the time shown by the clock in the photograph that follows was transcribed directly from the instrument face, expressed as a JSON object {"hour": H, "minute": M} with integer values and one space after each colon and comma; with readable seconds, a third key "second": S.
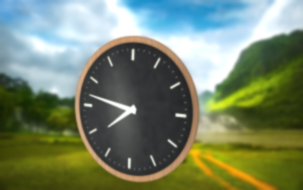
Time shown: {"hour": 7, "minute": 47}
